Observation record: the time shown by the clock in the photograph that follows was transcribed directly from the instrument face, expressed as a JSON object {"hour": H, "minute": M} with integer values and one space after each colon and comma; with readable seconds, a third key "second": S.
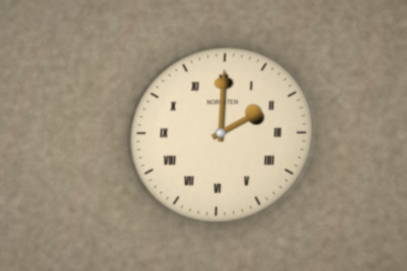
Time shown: {"hour": 2, "minute": 0}
